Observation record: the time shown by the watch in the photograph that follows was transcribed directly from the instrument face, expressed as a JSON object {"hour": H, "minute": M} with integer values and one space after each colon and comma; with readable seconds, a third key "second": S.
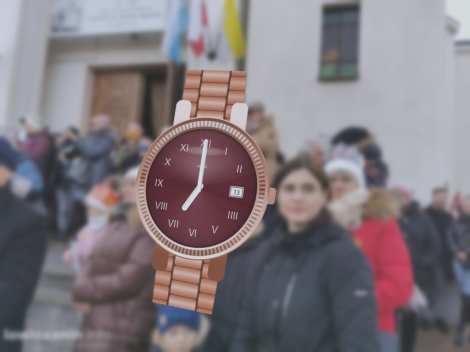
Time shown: {"hour": 7, "minute": 0}
